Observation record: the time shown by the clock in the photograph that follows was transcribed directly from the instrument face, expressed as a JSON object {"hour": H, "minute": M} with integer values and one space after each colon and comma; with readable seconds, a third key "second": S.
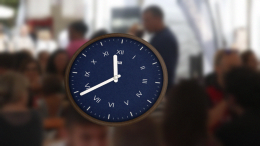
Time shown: {"hour": 11, "minute": 39}
